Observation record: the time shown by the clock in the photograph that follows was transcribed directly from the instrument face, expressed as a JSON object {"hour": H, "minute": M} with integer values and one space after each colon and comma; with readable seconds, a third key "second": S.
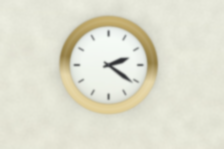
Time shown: {"hour": 2, "minute": 21}
